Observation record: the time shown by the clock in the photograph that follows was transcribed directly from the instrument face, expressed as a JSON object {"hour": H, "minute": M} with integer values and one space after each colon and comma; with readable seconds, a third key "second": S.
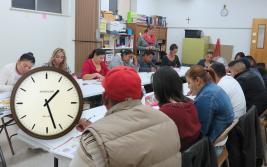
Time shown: {"hour": 1, "minute": 27}
